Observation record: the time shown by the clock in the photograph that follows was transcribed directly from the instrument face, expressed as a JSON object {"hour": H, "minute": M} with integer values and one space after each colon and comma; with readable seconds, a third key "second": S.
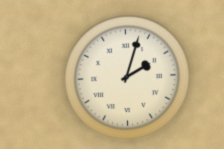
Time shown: {"hour": 2, "minute": 3}
